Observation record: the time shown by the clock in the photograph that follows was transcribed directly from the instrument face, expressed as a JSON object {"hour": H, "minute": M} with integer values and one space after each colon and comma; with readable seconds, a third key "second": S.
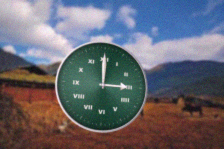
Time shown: {"hour": 3, "minute": 0}
